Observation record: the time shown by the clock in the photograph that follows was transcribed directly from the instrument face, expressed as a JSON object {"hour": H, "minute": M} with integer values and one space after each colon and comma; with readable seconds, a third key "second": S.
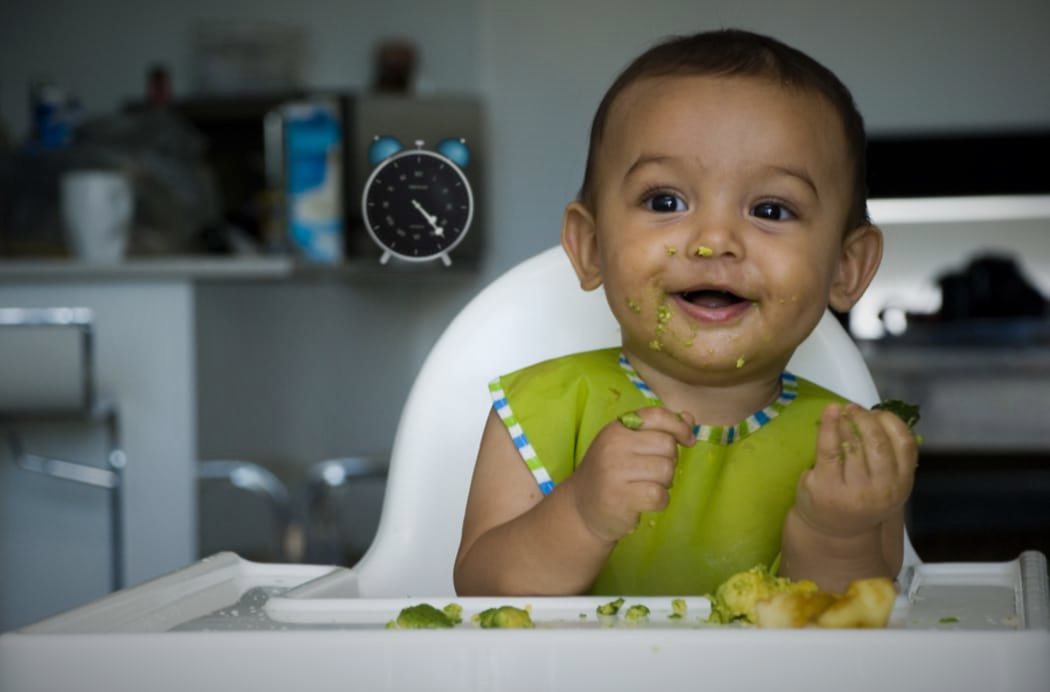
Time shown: {"hour": 4, "minute": 23}
